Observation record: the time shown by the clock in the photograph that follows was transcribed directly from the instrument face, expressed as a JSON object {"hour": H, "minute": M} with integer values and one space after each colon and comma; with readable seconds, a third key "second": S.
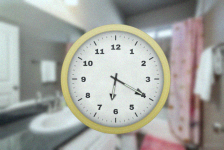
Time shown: {"hour": 6, "minute": 20}
